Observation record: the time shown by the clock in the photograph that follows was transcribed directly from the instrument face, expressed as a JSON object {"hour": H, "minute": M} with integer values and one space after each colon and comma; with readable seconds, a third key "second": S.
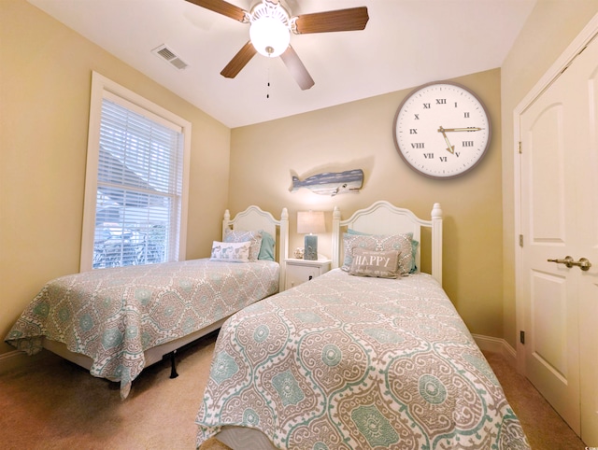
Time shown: {"hour": 5, "minute": 15}
